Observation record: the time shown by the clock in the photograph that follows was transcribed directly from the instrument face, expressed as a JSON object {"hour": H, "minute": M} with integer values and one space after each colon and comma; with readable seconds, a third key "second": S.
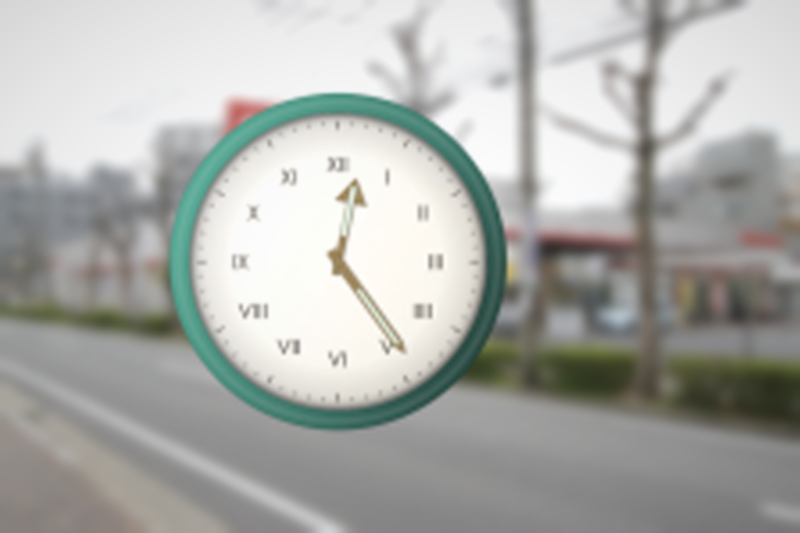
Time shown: {"hour": 12, "minute": 24}
